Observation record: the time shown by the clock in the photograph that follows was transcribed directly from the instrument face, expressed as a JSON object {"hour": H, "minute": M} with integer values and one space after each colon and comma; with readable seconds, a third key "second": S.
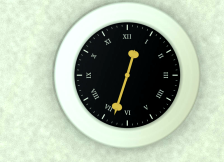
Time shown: {"hour": 12, "minute": 33}
